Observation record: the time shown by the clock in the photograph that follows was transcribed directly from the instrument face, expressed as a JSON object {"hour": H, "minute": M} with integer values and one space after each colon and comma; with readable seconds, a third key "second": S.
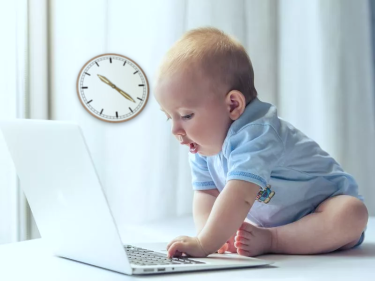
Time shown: {"hour": 10, "minute": 22}
